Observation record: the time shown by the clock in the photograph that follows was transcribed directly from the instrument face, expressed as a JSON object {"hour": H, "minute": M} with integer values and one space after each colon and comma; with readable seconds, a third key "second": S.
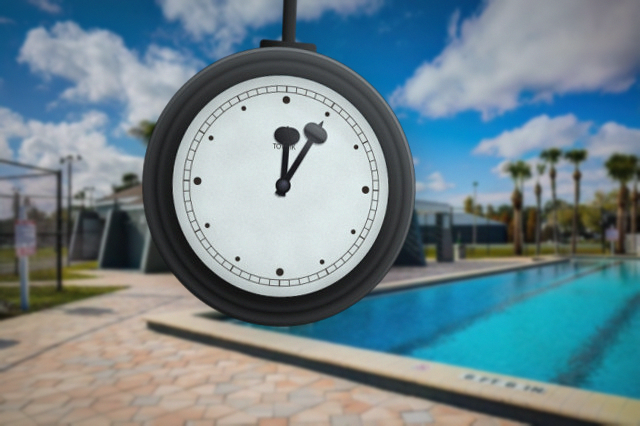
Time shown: {"hour": 12, "minute": 5}
